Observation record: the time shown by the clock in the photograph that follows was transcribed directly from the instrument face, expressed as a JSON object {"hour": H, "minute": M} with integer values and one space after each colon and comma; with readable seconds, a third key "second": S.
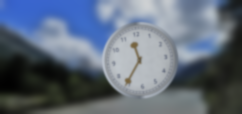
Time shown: {"hour": 11, "minute": 36}
